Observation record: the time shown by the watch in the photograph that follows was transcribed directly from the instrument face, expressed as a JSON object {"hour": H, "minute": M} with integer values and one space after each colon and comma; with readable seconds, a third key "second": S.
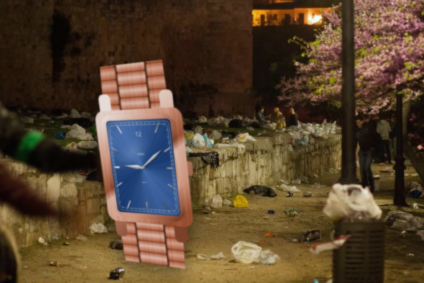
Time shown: {"hour": 9, "minute": 9}
